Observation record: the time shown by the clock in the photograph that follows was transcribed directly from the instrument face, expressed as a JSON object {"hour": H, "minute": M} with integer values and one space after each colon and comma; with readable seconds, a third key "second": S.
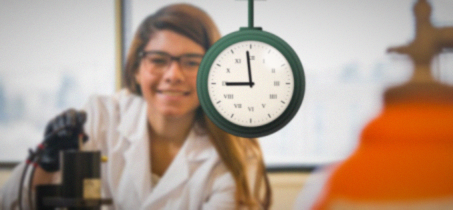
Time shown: {"hour": 8, "minute": 59}
